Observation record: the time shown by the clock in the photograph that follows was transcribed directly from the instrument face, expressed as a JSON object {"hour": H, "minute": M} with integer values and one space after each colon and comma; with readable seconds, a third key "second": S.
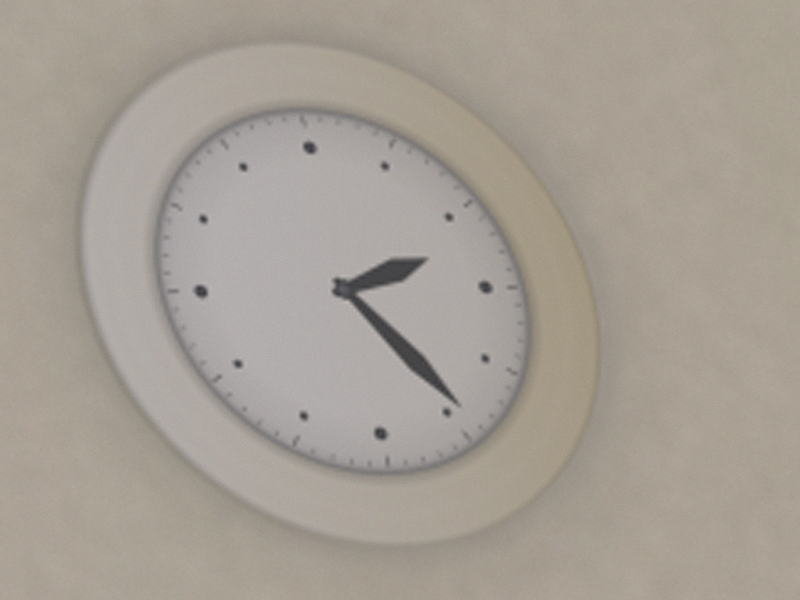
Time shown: {"hour": 2, "minute": 24}
